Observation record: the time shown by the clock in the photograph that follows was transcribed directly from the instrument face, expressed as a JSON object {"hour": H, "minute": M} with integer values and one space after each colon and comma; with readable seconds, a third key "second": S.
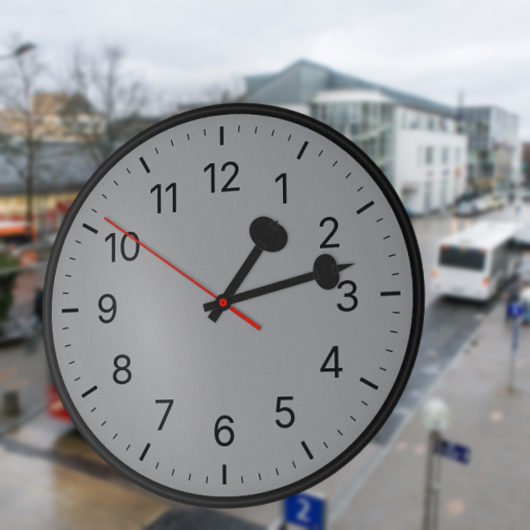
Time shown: {"hour": 1, "minute": 12, "second": 51}
